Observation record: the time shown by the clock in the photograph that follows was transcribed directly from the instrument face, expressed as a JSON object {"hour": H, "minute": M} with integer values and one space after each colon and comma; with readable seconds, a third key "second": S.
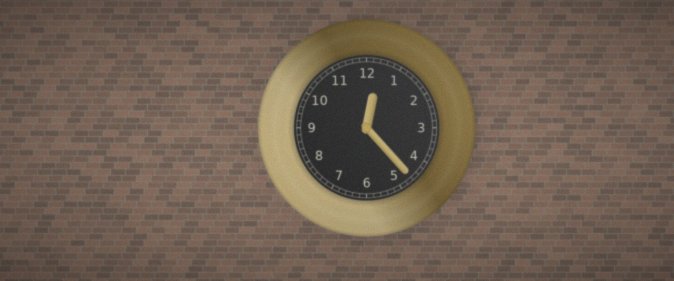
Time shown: {"hour": 12, "minute": 23}
